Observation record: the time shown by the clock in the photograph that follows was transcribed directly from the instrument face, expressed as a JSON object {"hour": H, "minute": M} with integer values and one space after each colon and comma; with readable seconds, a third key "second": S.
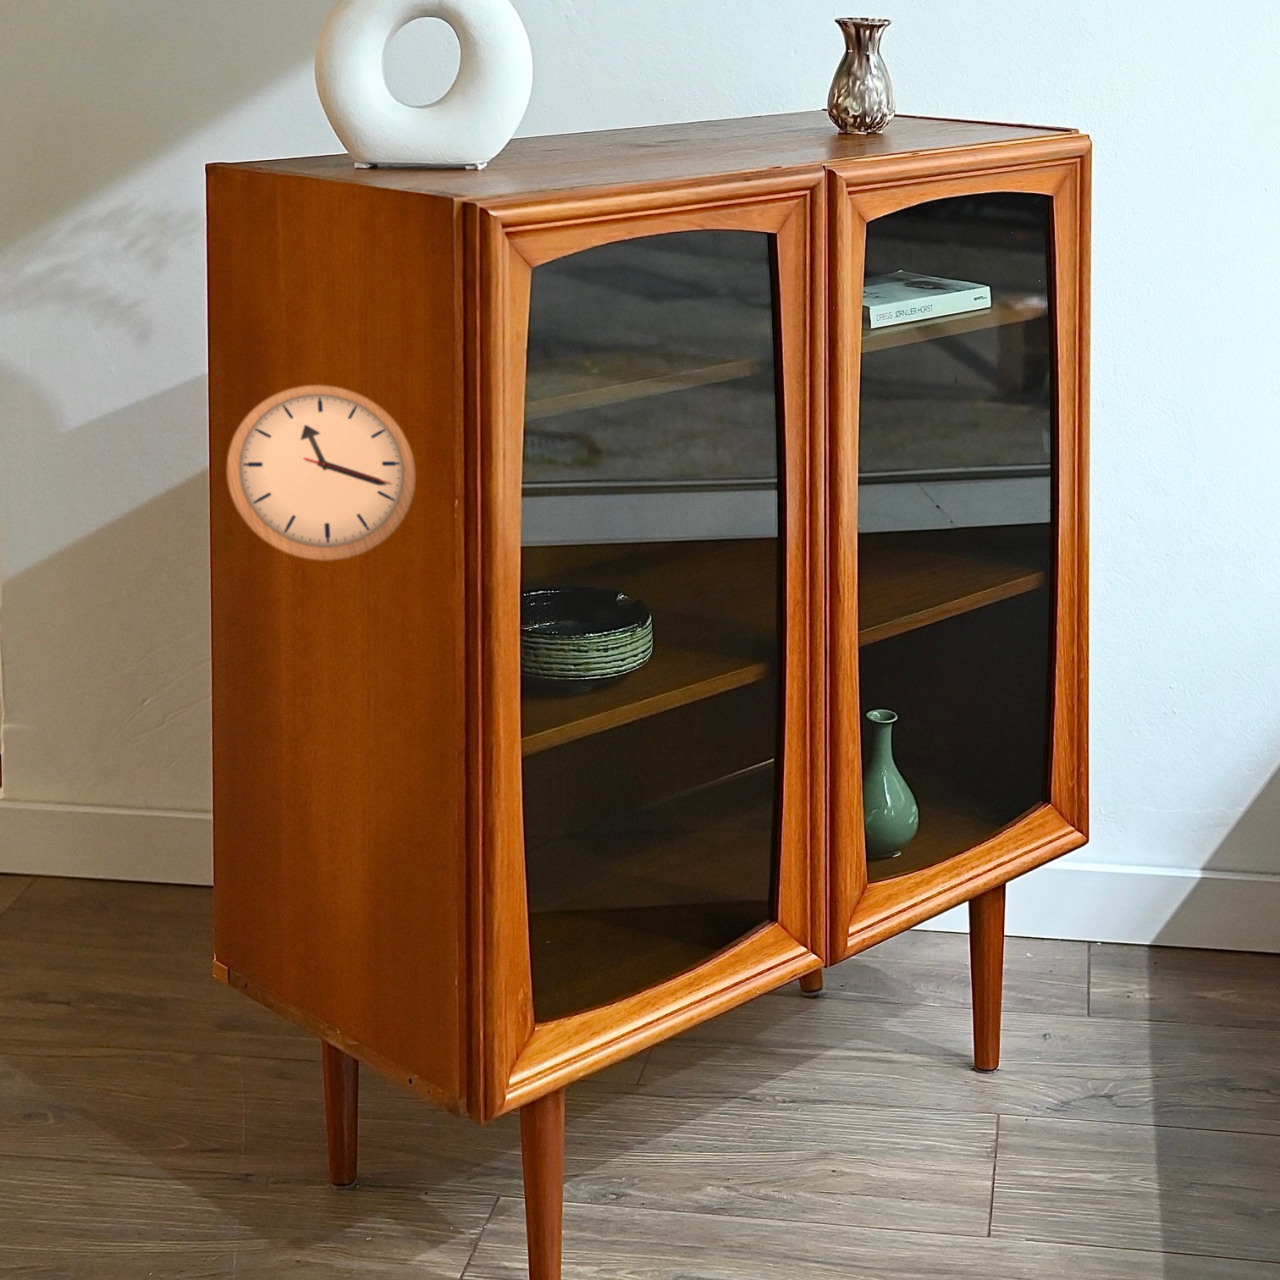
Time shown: {"hour": 11, "minute": 18, "second": 18}
